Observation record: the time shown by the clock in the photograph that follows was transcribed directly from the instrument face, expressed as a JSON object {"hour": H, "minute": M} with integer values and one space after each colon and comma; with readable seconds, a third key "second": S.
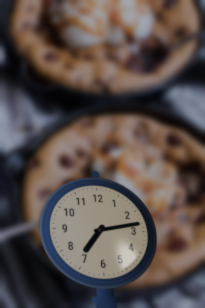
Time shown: {"hour": 7, "minute": 13}
